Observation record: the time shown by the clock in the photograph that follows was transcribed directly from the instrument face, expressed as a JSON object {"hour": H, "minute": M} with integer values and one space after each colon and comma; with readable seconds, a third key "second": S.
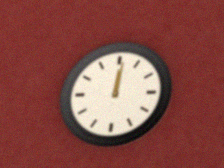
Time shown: {"hour": 12, "minute": 1}
